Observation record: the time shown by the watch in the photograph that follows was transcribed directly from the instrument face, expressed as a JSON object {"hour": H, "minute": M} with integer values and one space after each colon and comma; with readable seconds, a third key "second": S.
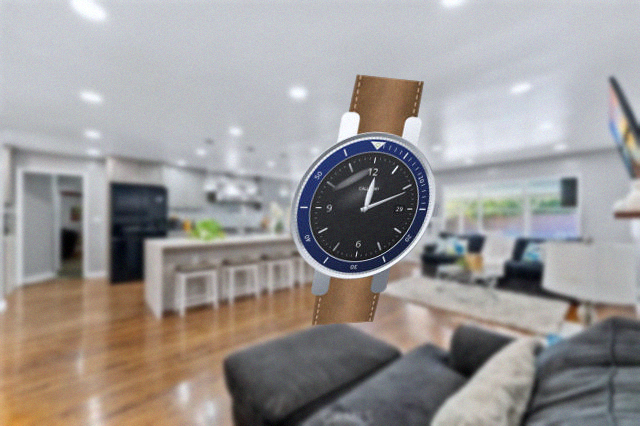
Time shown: {"hour": 12, "minute": 11}
